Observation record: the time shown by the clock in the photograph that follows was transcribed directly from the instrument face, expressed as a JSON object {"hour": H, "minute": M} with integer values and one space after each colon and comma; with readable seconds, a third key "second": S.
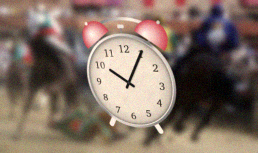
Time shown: {"hour": 10, "minute": 5}
